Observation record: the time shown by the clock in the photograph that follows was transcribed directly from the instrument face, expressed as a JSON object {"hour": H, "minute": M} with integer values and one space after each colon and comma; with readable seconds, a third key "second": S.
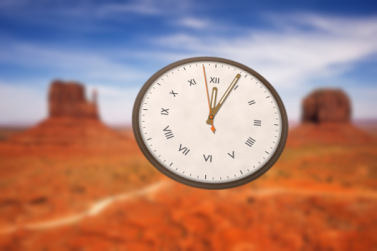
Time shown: {"hour": 12, "minute": 3, "second": 58}
